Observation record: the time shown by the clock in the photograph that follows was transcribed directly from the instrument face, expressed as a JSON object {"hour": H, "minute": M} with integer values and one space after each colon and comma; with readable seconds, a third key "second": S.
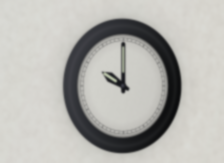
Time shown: {"hour": 10, "minute": 0}
